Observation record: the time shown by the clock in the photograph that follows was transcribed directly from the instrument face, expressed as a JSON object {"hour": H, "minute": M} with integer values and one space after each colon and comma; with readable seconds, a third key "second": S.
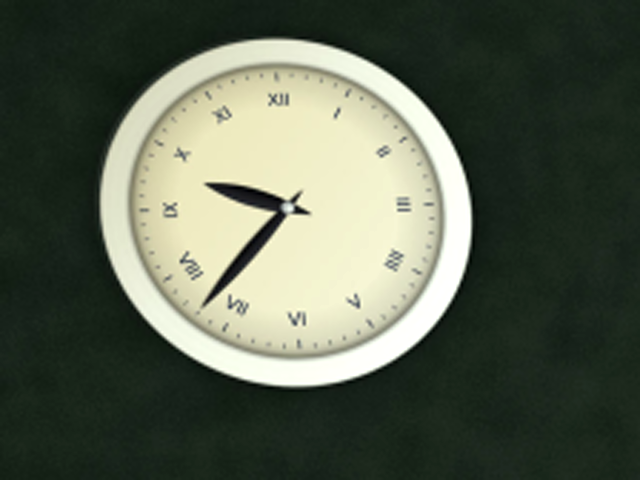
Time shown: {"hour": 9, "minute": 37}
